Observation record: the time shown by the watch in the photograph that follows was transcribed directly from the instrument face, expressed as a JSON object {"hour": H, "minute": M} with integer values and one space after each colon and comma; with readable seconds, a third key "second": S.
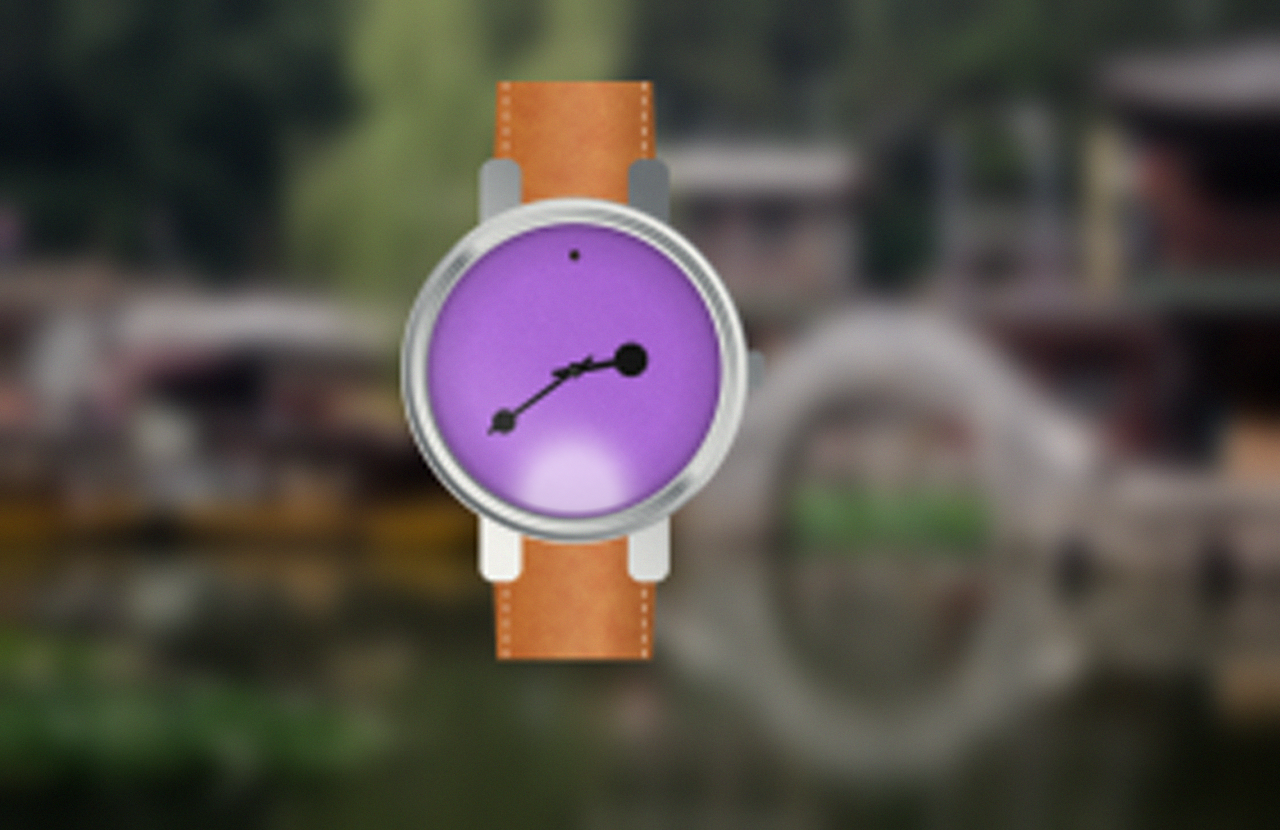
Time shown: {"hour": 2, "minute": 39}
